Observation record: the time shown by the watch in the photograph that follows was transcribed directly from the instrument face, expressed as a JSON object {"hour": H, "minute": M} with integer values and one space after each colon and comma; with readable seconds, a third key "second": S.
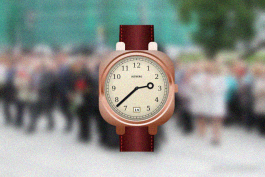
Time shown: {"hour": 2, "minute": 38}
